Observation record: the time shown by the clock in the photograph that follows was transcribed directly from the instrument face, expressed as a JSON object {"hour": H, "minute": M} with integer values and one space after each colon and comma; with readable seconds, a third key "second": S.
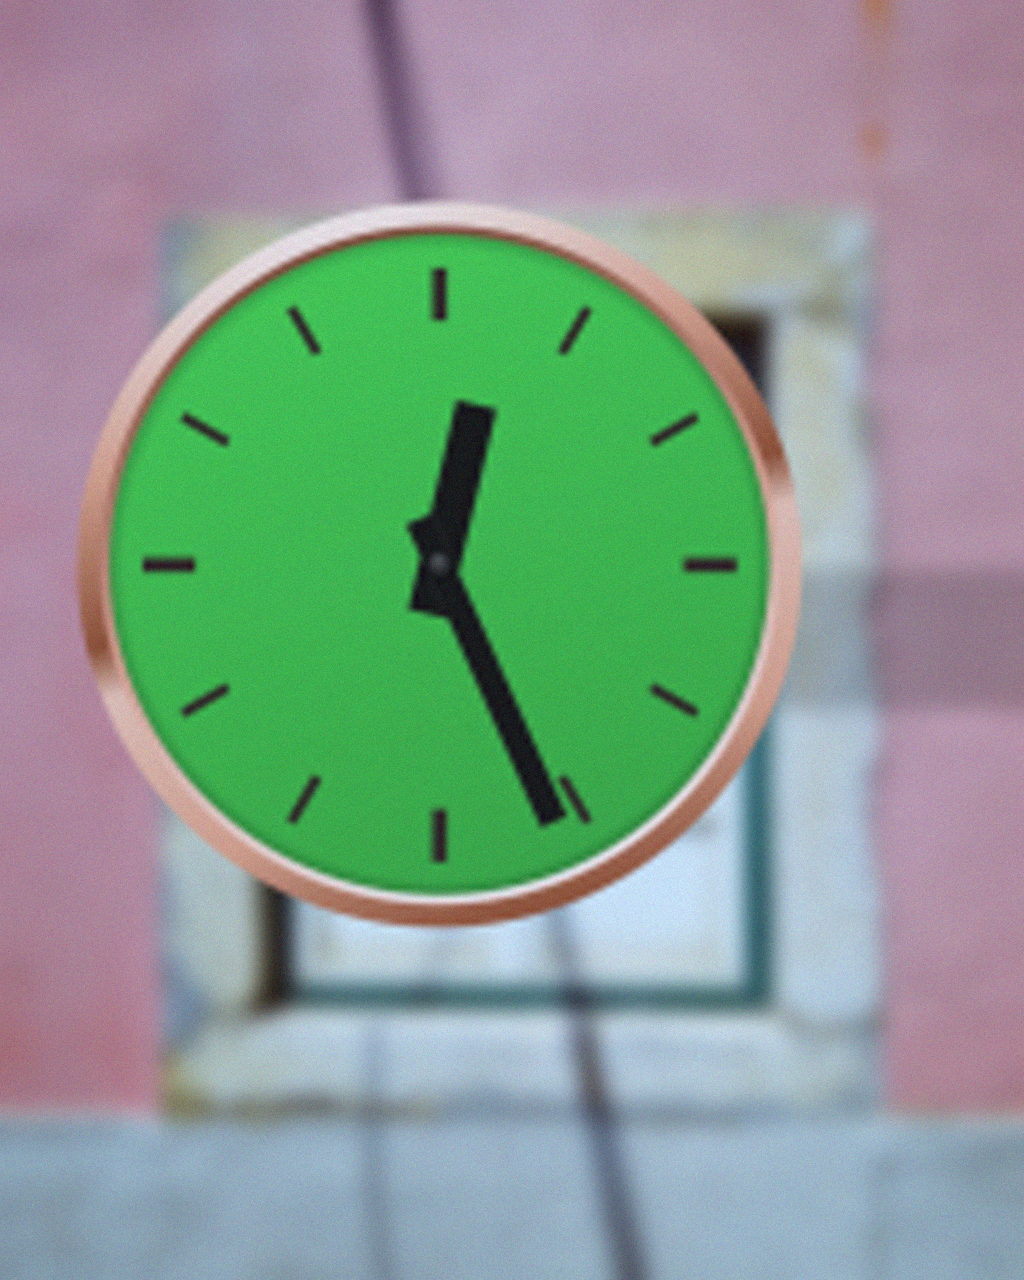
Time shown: {"hour": 12, "minute": 26}
